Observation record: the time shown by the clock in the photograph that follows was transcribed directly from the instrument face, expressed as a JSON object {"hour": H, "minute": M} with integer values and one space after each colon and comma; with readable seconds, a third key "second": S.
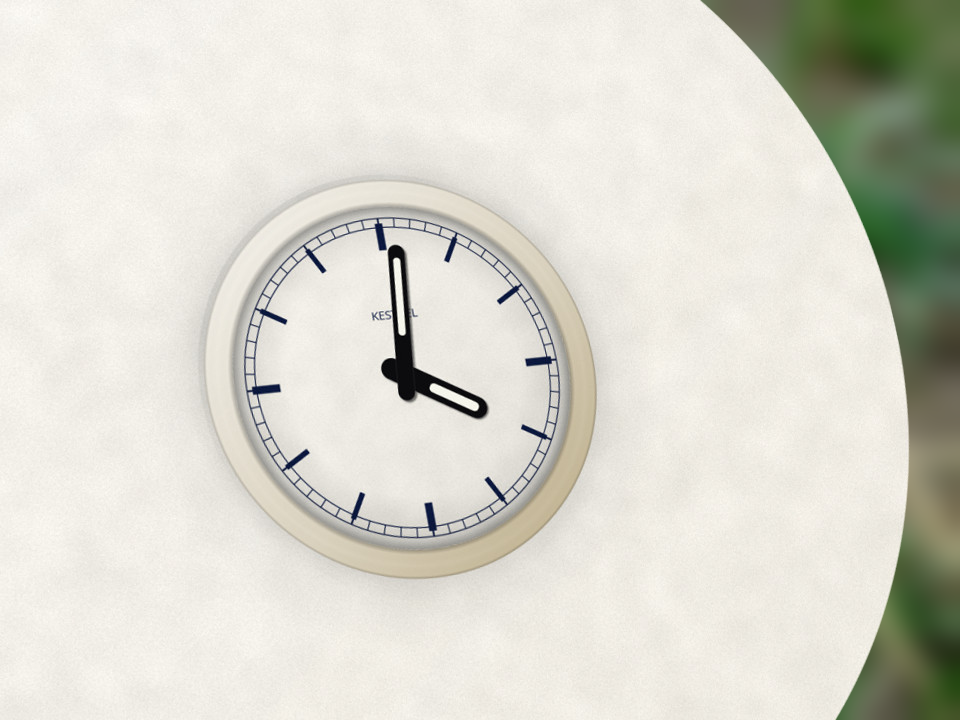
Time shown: {"hour": 4, "minute": 1}
